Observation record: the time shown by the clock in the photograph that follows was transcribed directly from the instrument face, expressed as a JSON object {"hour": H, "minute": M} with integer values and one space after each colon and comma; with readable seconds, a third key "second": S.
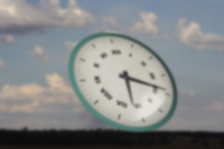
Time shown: {"hour": 6, "minute": 19}
